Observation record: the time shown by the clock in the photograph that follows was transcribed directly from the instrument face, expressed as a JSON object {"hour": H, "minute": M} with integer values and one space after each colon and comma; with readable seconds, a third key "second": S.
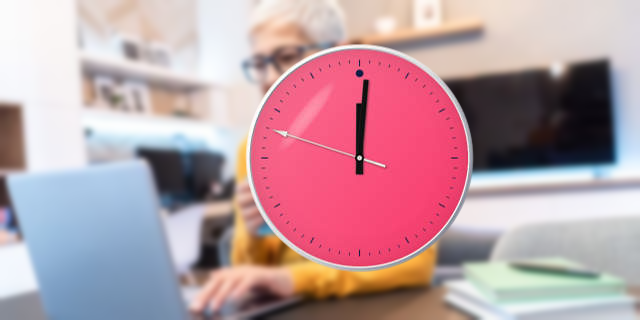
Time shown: {"hour": 12, "minute": 0, "second": 48}
